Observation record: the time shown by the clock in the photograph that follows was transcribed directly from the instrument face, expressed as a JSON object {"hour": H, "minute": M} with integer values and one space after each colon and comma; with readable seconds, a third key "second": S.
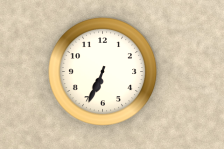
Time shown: {"hour": 6, "minute": 34}
